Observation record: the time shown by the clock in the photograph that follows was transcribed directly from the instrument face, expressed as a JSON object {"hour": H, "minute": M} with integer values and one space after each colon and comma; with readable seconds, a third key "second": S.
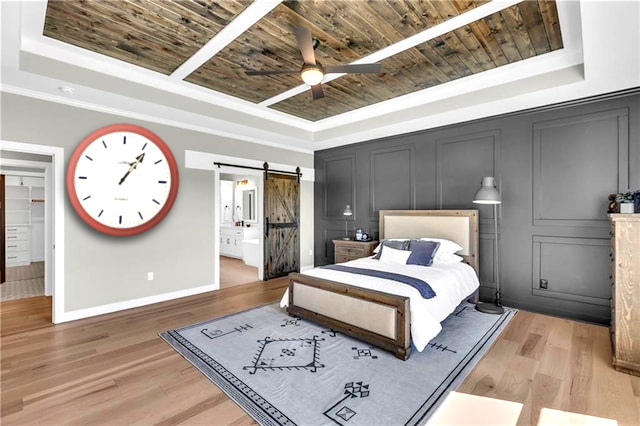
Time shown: {"hour": 1, "minute": 6}
